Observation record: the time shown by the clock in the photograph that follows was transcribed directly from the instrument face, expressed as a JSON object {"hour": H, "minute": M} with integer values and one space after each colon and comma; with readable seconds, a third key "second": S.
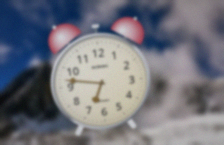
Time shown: {"hour": 6, "minute": 47}
